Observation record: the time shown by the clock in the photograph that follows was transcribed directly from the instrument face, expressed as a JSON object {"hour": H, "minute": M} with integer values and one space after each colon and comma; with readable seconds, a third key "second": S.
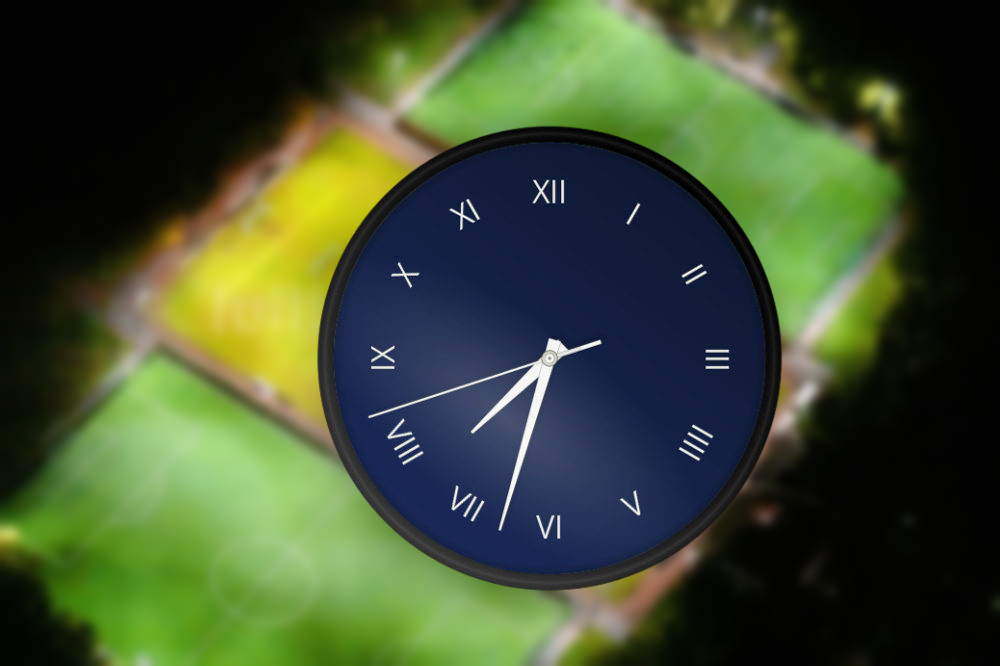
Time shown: {"hour": 7, "minute": 32, "second": 42}
